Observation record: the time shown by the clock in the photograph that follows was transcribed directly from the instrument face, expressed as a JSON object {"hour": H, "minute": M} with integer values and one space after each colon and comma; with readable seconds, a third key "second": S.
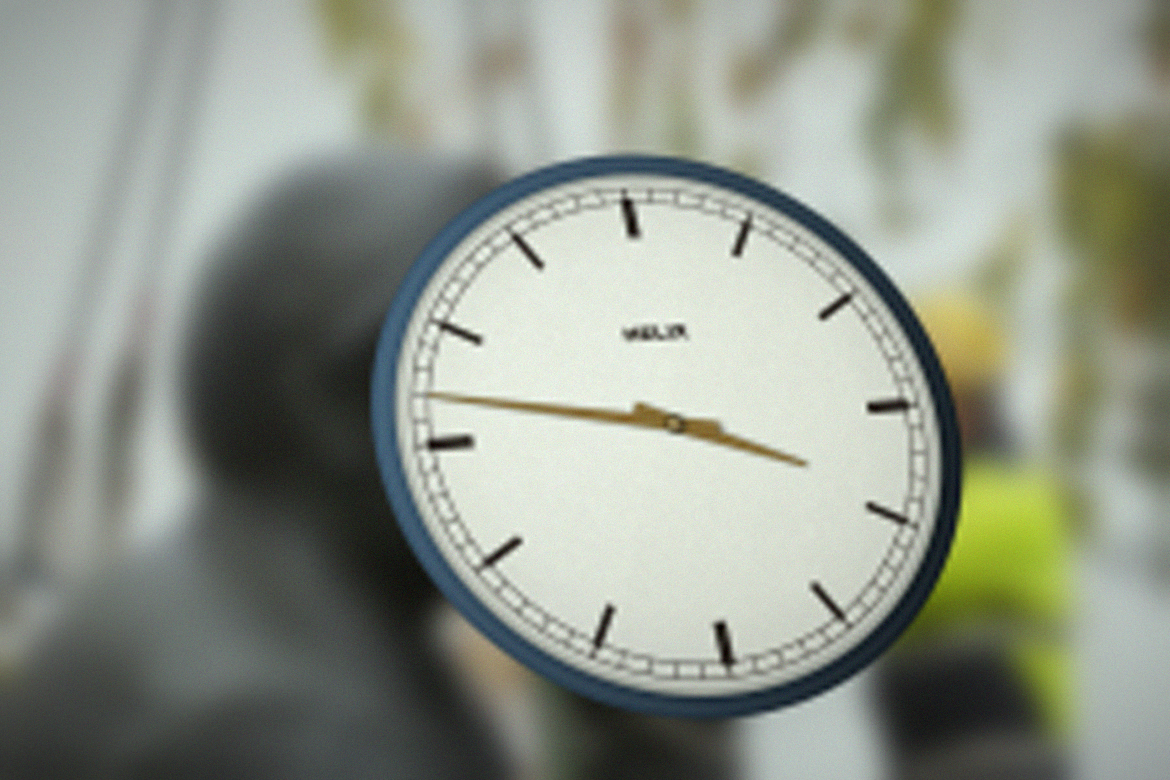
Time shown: {"hour": 3, "minute": 47}
